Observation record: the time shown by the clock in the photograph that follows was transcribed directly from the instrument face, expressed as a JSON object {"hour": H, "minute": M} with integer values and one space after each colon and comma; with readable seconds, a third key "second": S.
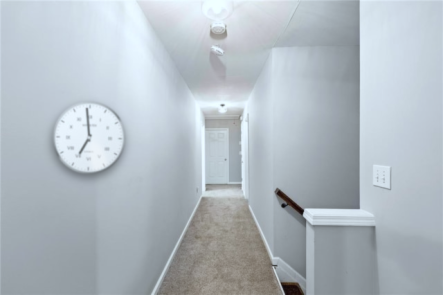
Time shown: {"hour": 6, "minute": 59}
